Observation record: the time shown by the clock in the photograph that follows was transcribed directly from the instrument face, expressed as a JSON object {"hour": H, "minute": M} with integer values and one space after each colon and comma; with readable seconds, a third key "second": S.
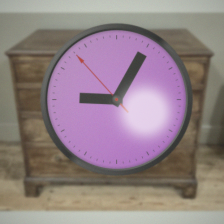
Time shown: {"hour": 9, "minute": 4, "second": 53}
